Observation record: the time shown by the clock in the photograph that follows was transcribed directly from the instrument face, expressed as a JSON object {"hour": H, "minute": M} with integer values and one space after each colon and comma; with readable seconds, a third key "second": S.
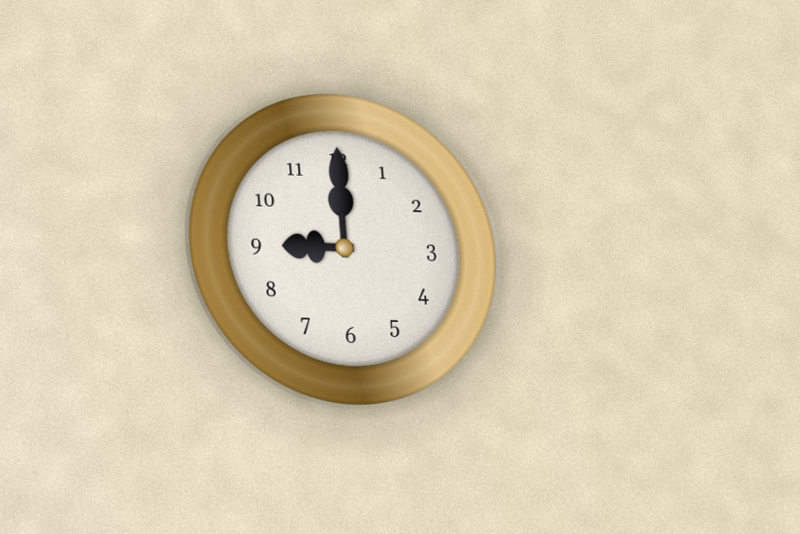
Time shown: {"hour": 9, "minute": 0}
